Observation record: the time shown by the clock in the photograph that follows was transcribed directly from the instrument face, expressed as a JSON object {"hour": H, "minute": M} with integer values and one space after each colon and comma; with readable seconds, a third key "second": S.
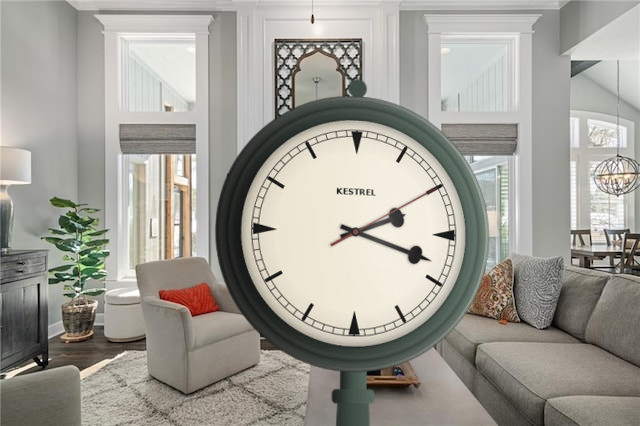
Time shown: {"hour": 2, "minute": 18, "second": 10}
